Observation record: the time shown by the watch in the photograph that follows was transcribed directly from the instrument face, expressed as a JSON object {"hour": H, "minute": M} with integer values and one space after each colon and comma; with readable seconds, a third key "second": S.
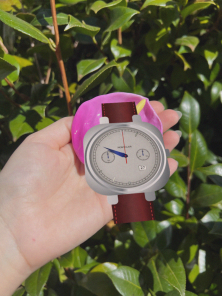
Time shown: {"hour": 9, "minute": 50}
